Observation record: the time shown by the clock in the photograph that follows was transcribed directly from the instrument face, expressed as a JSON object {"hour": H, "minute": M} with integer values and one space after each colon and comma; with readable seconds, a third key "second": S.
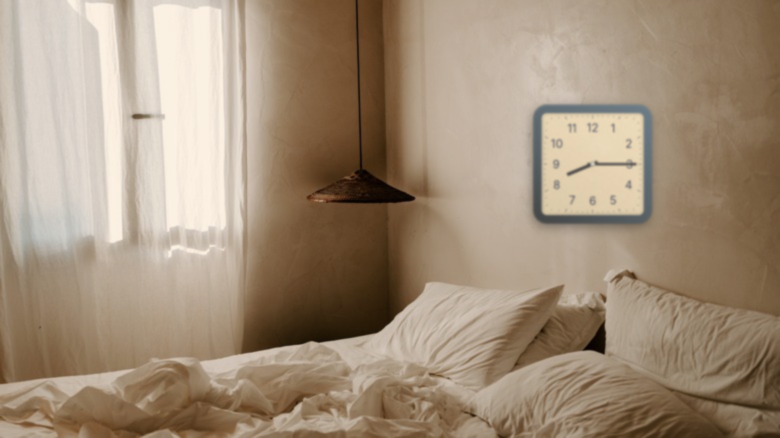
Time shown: {"hour": 8, "minute": 15}
